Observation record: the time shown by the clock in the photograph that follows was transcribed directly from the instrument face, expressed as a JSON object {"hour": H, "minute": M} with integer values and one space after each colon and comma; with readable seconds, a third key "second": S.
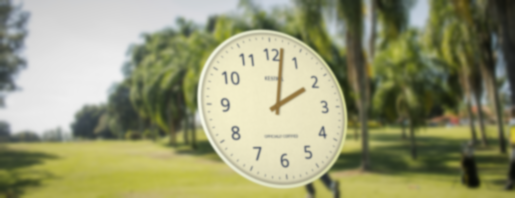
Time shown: {"hour": 2, "minute": 2}
